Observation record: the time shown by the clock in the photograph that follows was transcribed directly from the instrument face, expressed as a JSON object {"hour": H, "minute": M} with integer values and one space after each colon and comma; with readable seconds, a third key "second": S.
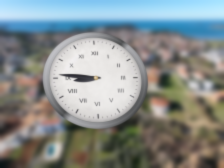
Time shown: {"hour": 8, "minute": 46}
